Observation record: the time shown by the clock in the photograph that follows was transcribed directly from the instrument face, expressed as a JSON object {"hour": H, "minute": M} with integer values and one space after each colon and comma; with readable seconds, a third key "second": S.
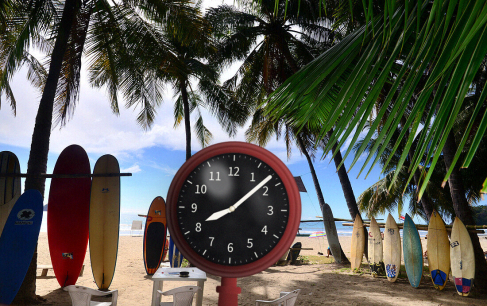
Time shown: {"hour": 8, "minute": 8}
